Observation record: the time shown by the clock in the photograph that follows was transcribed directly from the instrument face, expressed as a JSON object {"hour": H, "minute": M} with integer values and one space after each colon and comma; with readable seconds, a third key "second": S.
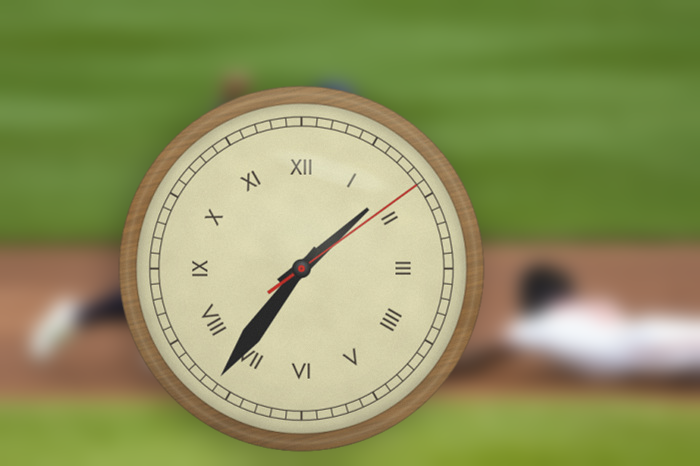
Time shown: {"hour": 1, "minute": 36, "second": 9}
